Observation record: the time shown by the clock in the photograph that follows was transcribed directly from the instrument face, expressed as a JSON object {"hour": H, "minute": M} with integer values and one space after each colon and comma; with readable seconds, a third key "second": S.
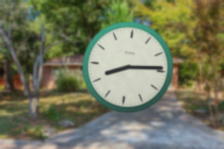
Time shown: {"hour": 8, "minute": 14}
